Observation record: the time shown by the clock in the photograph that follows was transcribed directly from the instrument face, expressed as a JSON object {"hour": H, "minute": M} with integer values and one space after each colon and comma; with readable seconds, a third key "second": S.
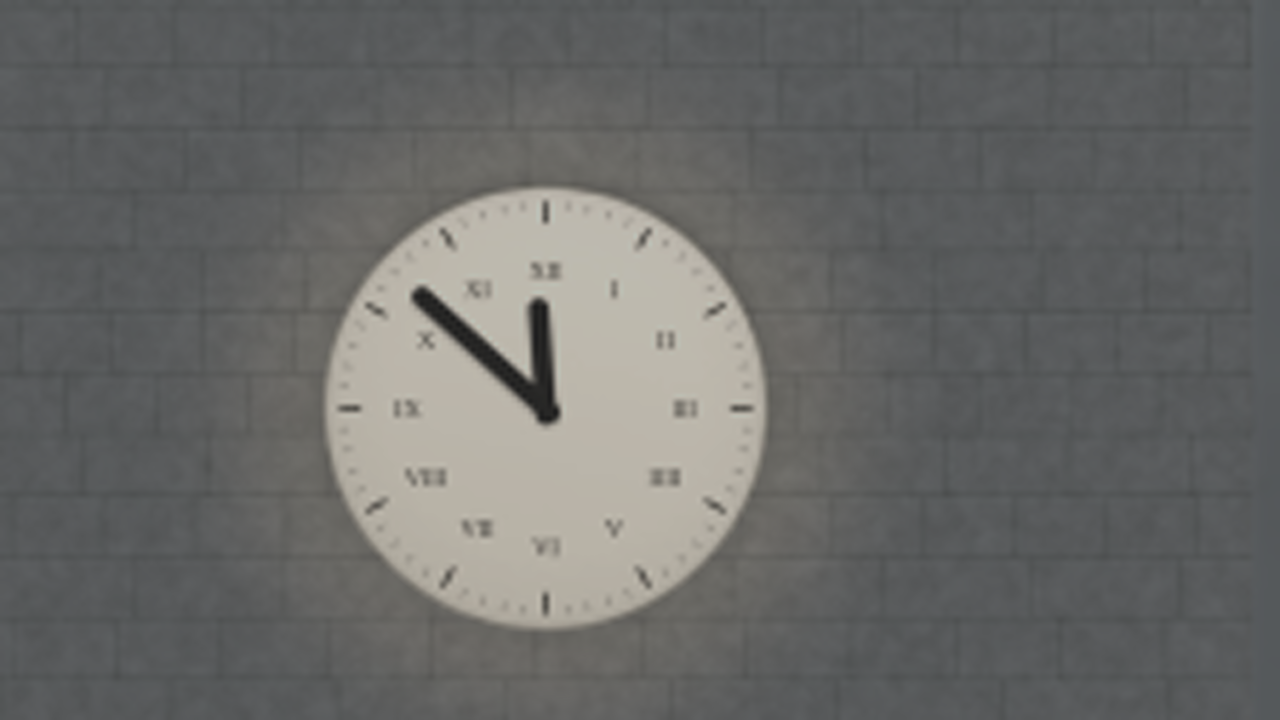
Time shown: {"hour": 11, "minute": 52}
